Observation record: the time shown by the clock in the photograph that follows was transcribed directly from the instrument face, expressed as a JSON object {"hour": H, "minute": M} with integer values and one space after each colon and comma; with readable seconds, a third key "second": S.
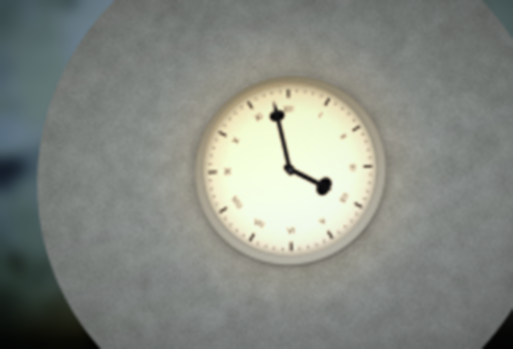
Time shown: {"hour": 3, "minute": 58}
